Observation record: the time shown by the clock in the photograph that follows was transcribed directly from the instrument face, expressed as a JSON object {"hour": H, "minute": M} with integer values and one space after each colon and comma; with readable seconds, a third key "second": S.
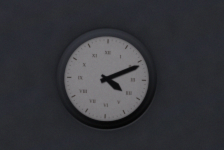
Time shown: {"hour": 4, "minute": 11}
